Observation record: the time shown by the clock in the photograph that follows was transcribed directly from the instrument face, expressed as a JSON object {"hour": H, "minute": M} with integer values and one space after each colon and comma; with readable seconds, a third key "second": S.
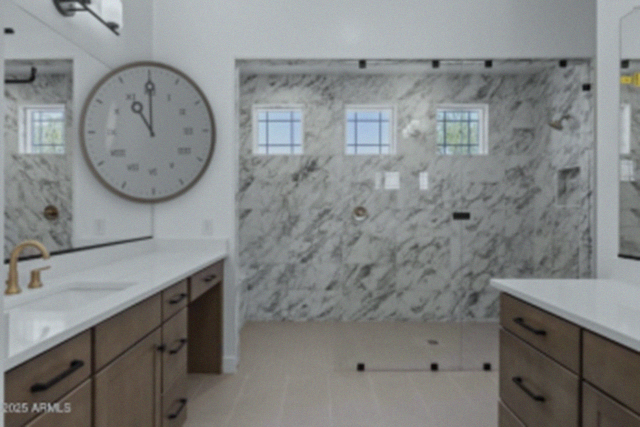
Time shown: {"hour": 11, "minute": 0}
